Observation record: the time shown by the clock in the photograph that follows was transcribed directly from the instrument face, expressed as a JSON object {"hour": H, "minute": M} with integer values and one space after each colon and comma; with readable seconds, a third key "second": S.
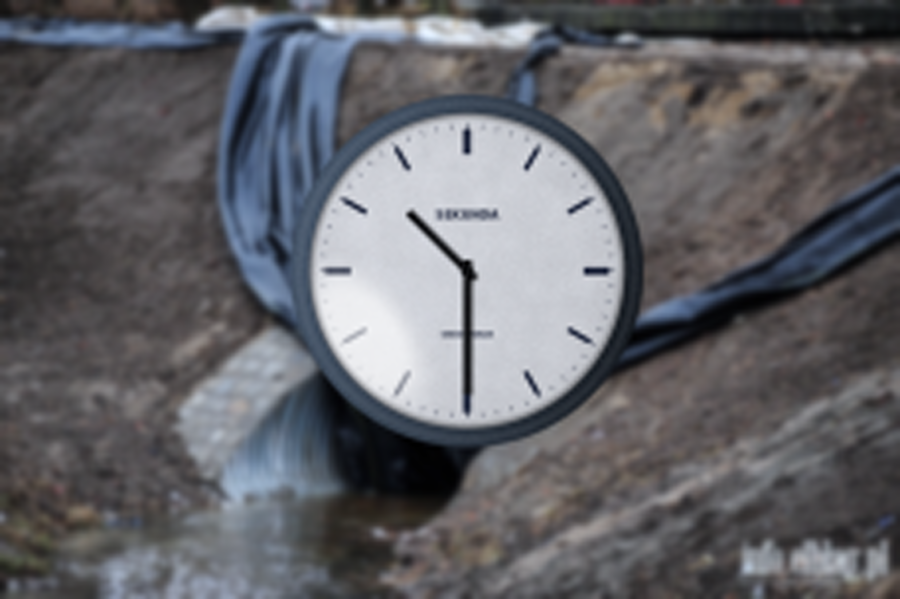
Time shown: {"hour": 10, "minute": 30}
